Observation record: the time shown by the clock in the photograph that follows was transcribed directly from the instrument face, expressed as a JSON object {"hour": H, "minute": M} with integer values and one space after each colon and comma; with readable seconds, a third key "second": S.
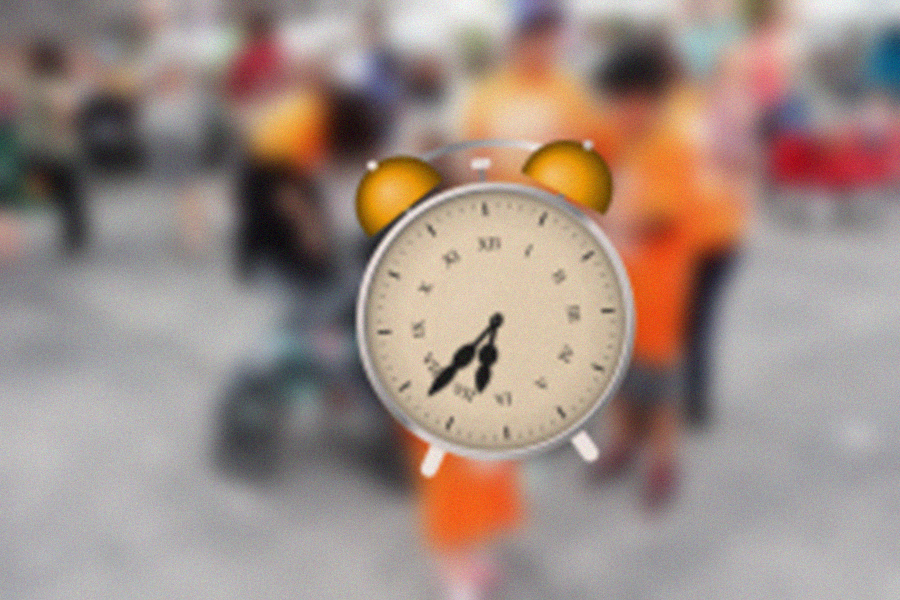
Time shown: {"hour": 6, "minute": 38}
